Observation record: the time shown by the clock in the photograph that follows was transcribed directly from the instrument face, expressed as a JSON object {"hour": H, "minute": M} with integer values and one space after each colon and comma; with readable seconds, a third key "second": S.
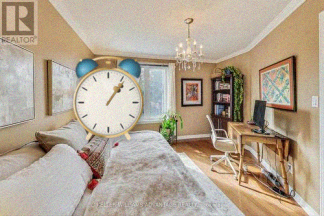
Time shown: {"hour": 1, "minute": 6}
